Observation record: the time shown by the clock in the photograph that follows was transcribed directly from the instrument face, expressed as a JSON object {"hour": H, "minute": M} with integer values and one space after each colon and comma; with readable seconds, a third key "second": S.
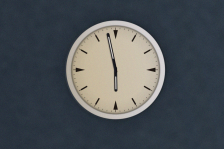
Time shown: {"hour": 5, "minute": 58}
